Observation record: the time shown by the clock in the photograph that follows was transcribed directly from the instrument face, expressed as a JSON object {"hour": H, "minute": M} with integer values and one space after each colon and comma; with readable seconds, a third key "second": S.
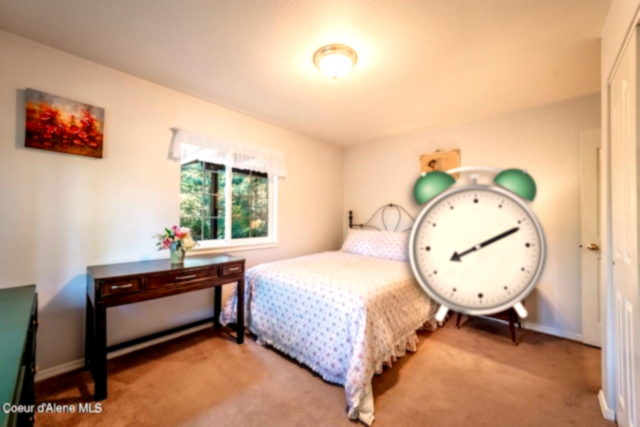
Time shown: {"hour": 8, "minute": 11}
